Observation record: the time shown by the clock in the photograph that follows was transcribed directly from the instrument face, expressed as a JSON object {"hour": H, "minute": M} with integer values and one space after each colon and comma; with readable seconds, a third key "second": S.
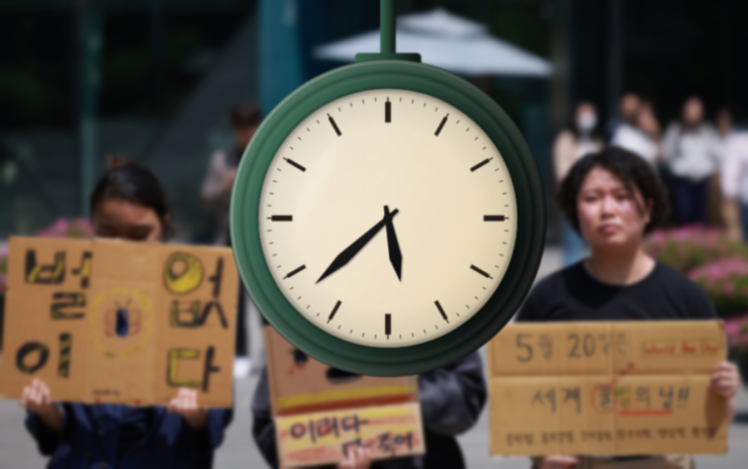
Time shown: {"hour": 5, "minute": 38}
